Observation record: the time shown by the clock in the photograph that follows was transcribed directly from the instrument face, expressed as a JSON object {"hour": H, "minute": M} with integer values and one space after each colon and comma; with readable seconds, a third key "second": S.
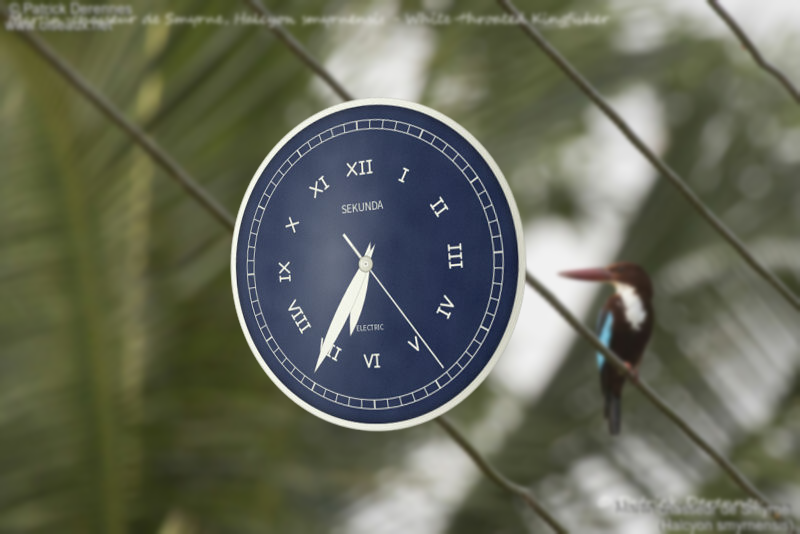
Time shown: {"hour": 6, "minute": 35, "second": 24}
